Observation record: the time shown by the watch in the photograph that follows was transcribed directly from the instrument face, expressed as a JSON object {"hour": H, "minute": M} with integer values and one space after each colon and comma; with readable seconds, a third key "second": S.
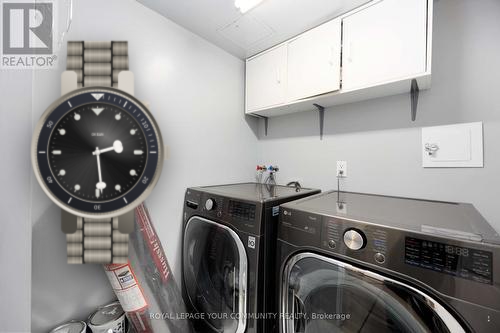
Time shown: {"hour": 2, "minute": 29}
